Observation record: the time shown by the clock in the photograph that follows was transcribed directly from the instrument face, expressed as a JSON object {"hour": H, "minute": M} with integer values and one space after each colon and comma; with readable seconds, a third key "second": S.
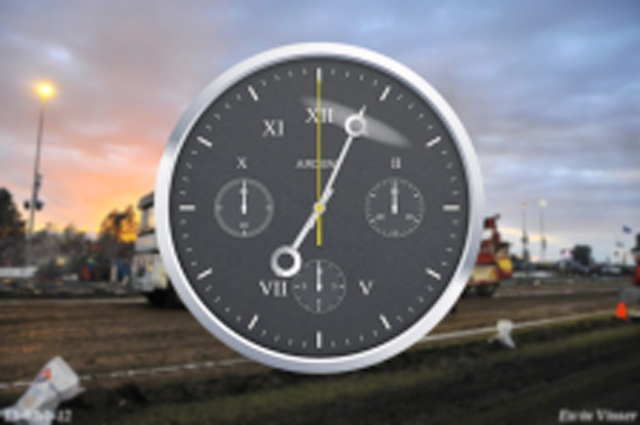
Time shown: {"hour": 7, "minute": 4}
